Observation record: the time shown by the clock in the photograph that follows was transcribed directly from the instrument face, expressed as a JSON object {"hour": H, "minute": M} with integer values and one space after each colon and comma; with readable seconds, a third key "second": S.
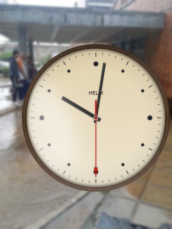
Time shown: {"hour": 10, "minute": 1, "second": 30}
